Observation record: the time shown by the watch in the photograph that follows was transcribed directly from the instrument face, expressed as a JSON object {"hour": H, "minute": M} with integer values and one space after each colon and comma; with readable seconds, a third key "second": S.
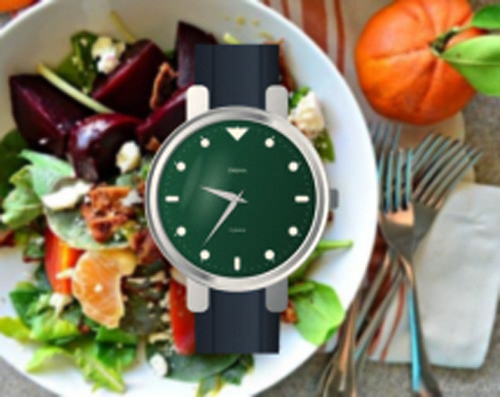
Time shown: {"hour": 9, "minute": 36}
